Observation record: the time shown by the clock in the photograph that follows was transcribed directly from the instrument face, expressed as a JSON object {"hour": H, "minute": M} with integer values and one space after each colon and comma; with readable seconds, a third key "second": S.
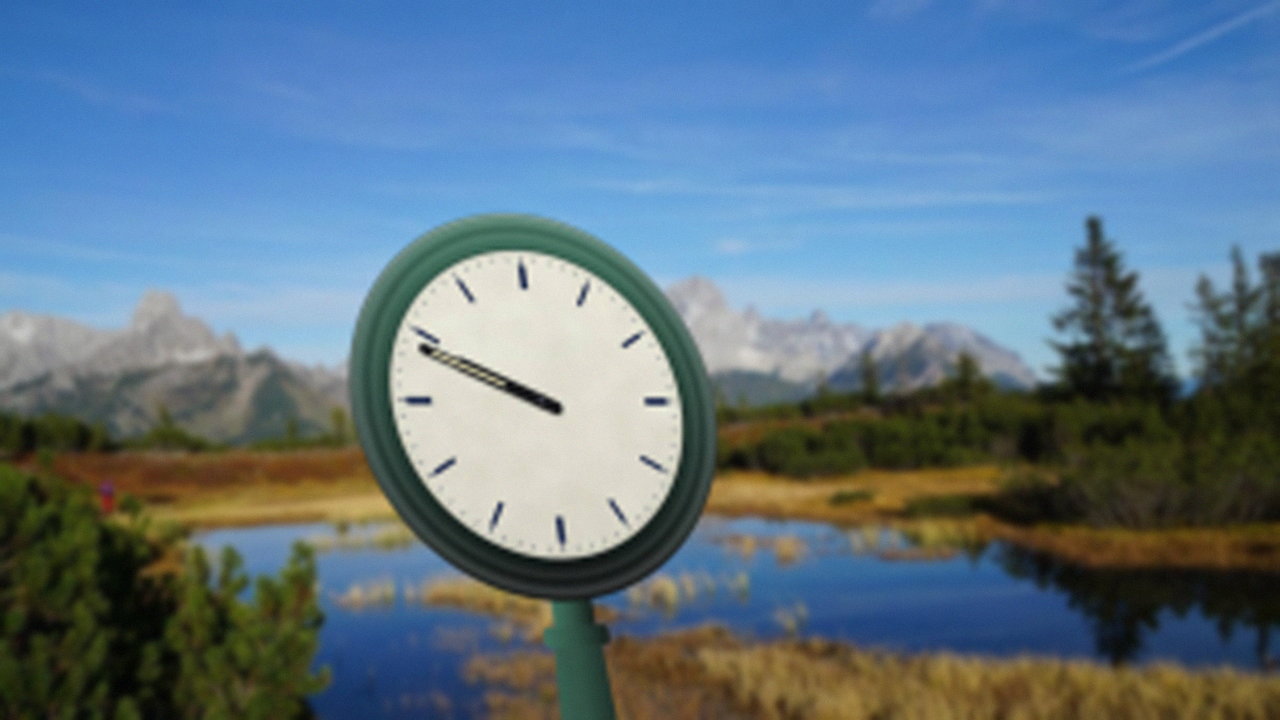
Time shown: {"hour": 9, "minute": 49}
